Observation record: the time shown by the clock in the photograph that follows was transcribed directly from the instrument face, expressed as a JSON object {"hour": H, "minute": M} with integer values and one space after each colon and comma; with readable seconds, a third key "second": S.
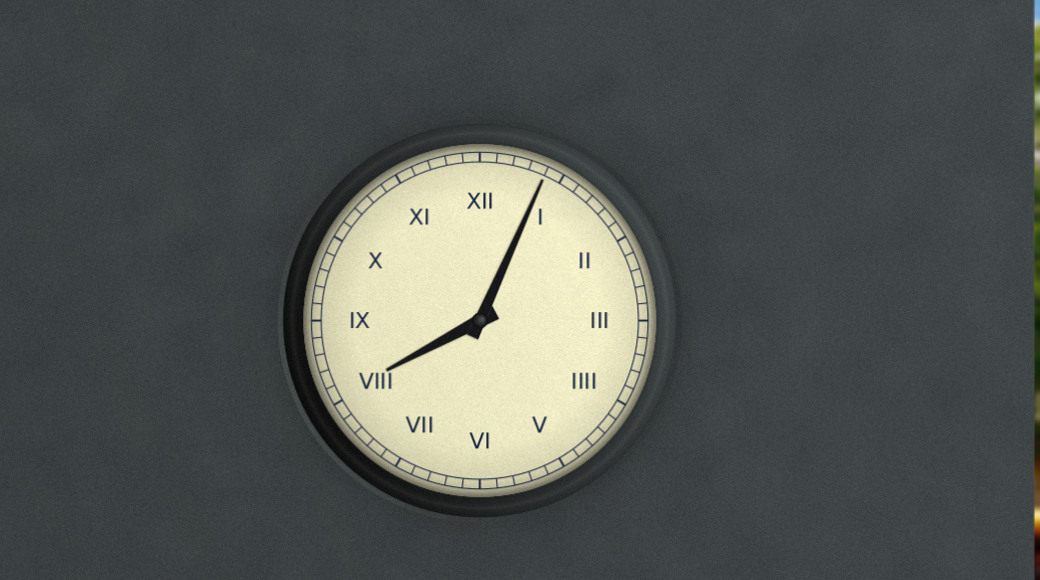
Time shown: {"hour": 8, "minute": 4}
